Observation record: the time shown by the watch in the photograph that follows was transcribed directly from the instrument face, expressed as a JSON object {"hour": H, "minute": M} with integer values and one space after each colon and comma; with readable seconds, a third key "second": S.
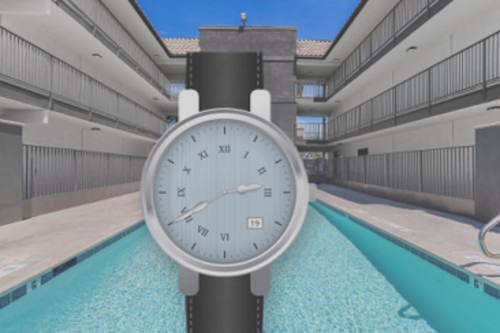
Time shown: {"hour": 2, "minute": 40}
